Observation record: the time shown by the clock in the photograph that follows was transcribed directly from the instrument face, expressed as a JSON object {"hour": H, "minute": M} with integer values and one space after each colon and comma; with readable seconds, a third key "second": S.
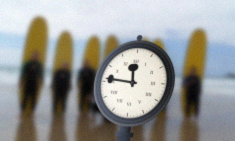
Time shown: {"hour": 11, "minute": 46}
